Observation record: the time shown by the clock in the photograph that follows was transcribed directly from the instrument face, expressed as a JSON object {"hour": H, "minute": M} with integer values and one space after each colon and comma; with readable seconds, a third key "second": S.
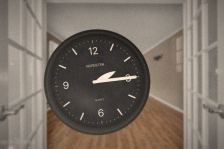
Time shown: {"hour": 2, "minute": 15}
